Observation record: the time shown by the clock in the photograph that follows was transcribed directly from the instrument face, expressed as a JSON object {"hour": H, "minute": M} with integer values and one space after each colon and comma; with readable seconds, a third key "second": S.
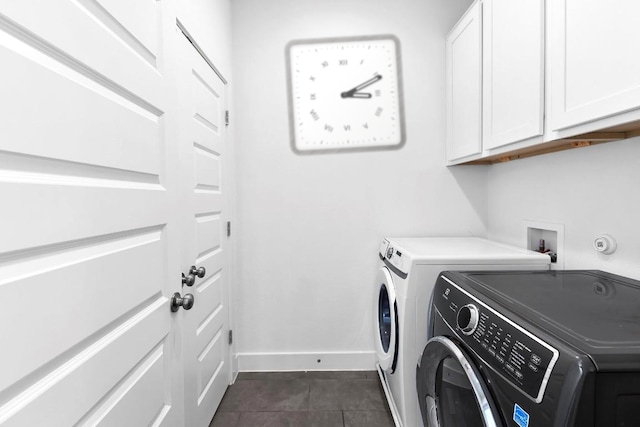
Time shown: {"hour": 3, "minute": 11}
